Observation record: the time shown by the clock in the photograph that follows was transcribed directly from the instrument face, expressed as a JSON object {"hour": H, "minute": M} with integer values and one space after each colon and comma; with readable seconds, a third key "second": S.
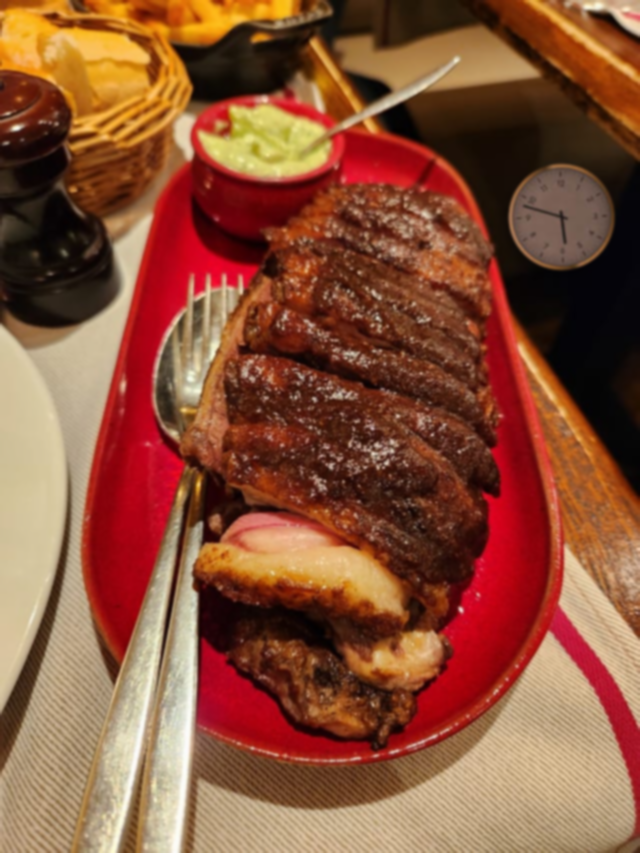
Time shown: {"hour": 5, "minute": 48}
